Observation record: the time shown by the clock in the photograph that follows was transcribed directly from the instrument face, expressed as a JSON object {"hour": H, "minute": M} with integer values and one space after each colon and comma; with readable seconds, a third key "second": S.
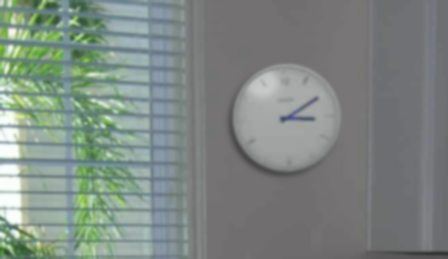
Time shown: {"hour": 3, "minute": 10}
